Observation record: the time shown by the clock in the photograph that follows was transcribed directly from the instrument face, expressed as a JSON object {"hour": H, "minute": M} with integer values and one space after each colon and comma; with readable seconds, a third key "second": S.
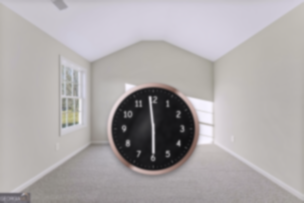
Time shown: {"hour": 5, "minute": 59}
